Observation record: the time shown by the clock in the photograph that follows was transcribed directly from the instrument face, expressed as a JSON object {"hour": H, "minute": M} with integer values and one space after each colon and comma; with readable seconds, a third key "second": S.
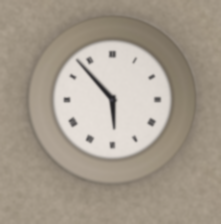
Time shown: {"hour": 5, "minute": 53}
